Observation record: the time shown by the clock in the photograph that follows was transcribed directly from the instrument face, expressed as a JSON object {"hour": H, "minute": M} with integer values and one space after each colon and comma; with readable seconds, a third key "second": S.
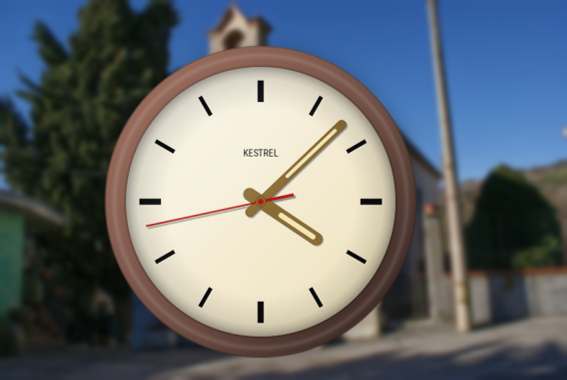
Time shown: {"hour": 4, "minute": 7, "second": 43}
